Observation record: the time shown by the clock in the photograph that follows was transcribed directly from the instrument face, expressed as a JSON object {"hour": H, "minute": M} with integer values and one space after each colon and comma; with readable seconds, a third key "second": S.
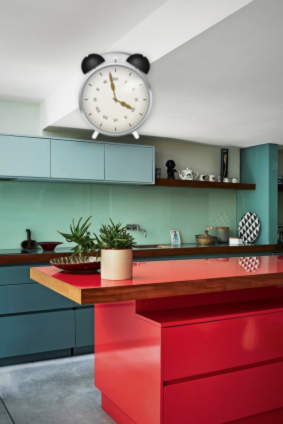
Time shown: {"hour": 3, "minute": 58}
